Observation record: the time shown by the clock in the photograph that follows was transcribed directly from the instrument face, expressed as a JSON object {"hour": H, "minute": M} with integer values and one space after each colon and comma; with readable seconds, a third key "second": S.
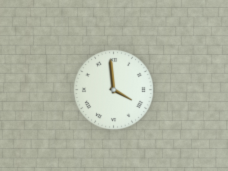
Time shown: {"hour": 3, "minute": 59}
